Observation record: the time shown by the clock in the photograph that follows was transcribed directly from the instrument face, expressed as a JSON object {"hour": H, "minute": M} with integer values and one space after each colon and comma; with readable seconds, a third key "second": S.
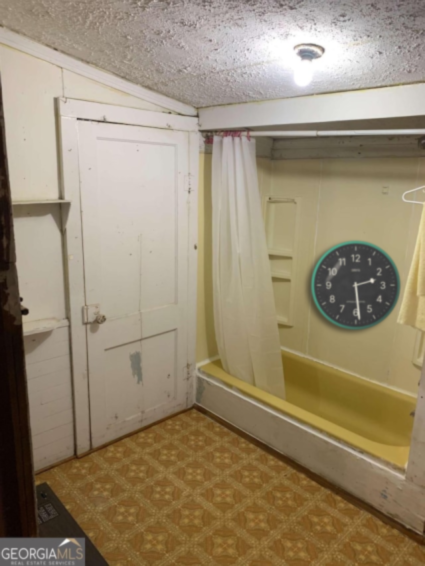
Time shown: {"hour": 2, "minute": 29}
